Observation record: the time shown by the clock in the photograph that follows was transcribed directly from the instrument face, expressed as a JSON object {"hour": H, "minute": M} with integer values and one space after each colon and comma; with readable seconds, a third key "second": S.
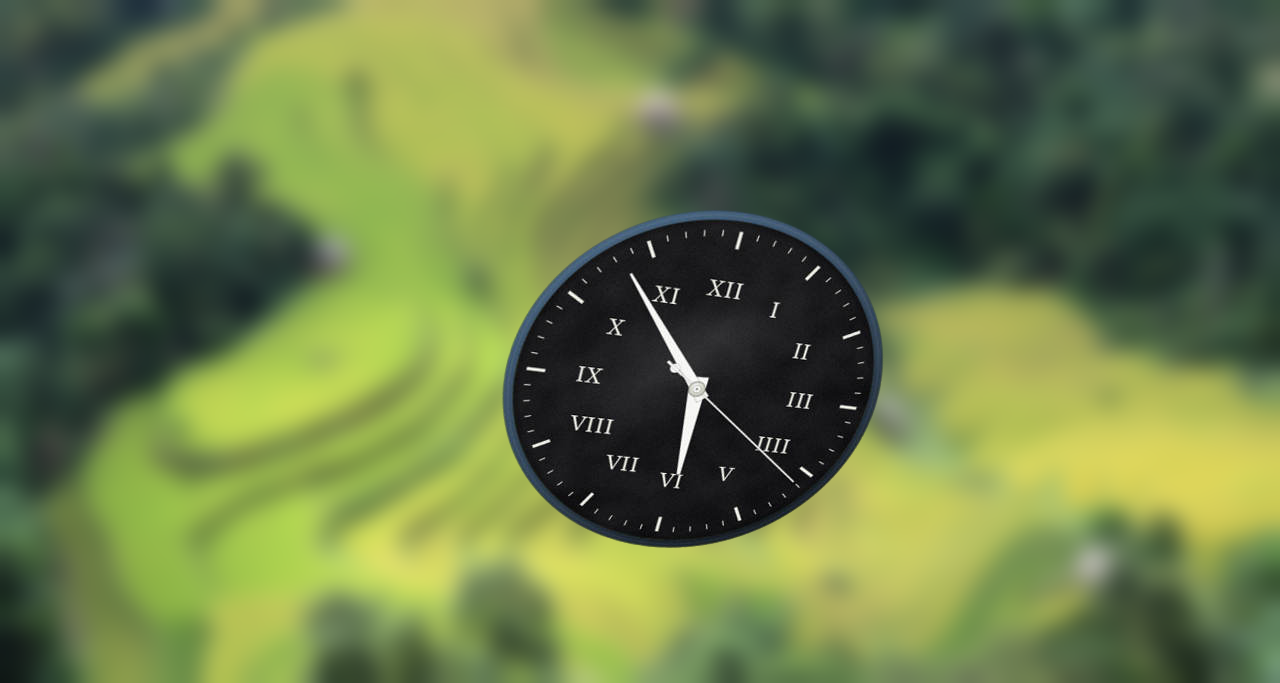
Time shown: {"hour": 5, "minute": 53, "second": 21}
